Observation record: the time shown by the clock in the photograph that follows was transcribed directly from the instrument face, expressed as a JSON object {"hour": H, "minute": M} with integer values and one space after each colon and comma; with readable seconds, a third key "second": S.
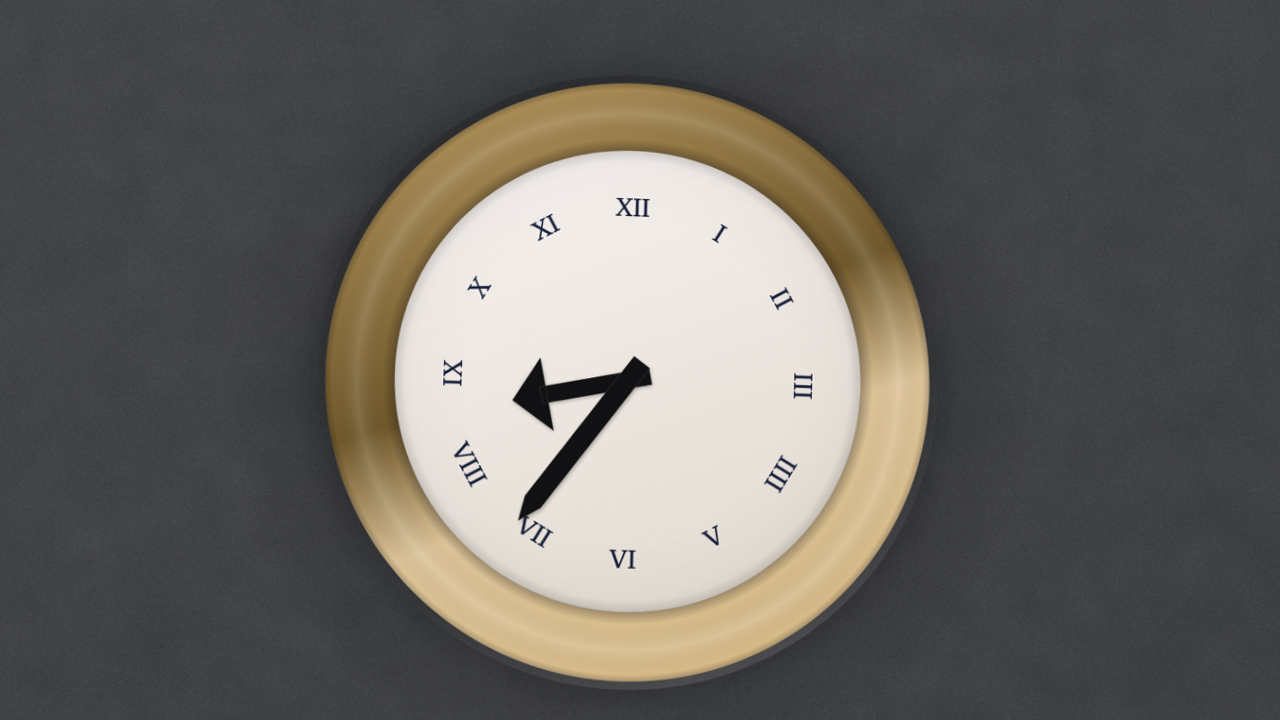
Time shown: {"hour": 8, "minute": 36}
